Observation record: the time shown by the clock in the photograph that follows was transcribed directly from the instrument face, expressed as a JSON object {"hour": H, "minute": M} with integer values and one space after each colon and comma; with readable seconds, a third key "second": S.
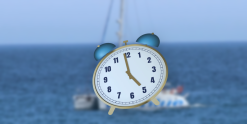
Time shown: {"hour": 4, "minute": 59}
